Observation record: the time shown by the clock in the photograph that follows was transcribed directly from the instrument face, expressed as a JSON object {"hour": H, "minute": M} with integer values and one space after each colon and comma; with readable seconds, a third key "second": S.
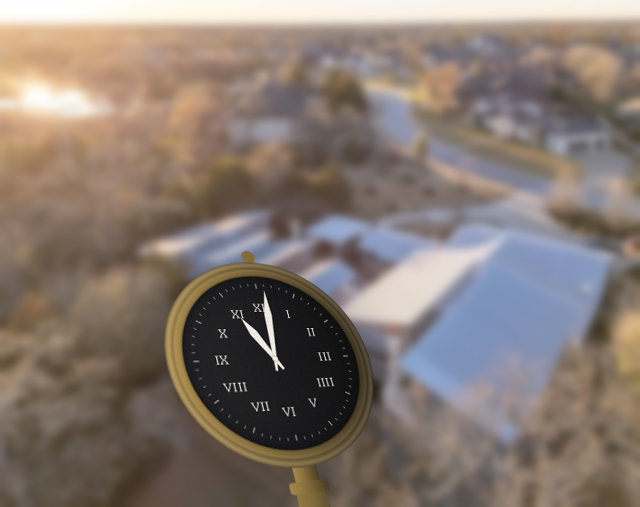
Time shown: {"hour": 11, "minute": 1}
